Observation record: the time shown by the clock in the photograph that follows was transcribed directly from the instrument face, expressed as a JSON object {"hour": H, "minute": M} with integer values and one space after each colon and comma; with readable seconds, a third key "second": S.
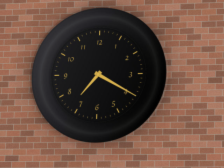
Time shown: {"hour": 7, "minute": 20}
